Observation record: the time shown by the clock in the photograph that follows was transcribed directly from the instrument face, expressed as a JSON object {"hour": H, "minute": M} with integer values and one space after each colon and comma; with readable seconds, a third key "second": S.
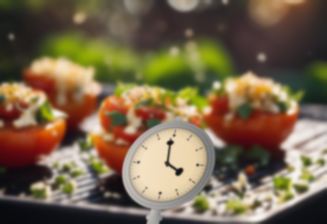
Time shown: {"hour": 3, "minute": 59}
